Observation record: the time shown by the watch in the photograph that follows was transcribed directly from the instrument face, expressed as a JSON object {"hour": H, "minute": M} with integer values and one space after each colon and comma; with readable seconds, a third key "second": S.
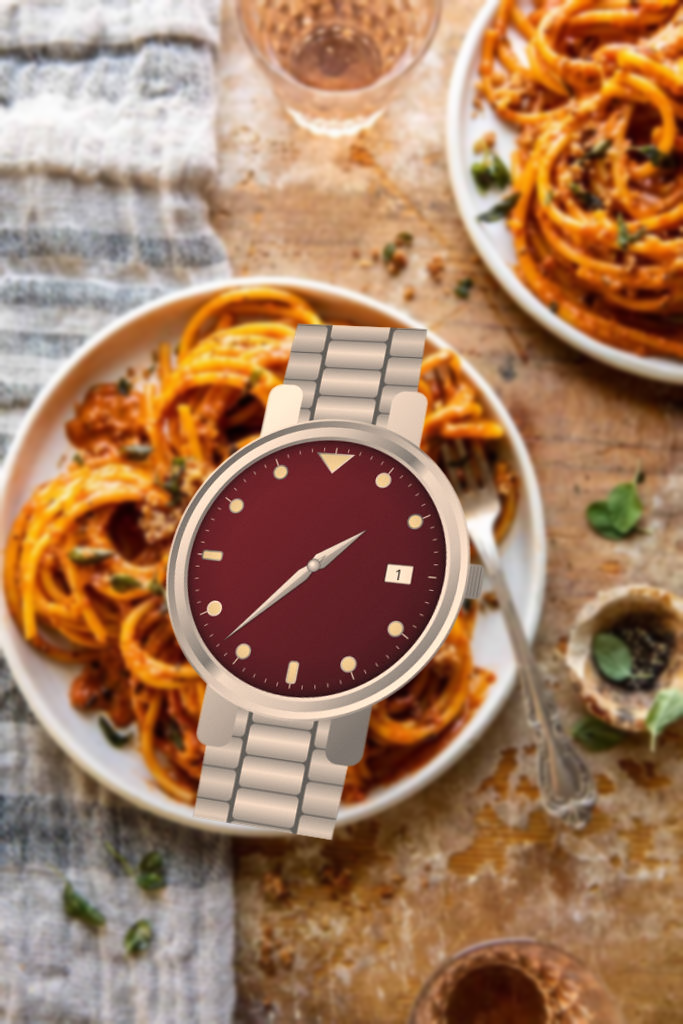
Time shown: {"hour": 1, "minute": 37}
